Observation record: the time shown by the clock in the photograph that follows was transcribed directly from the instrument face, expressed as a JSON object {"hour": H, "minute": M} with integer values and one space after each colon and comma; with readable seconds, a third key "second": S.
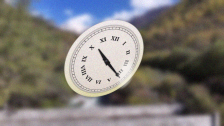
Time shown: {"hour": 10, "minute": 21}
